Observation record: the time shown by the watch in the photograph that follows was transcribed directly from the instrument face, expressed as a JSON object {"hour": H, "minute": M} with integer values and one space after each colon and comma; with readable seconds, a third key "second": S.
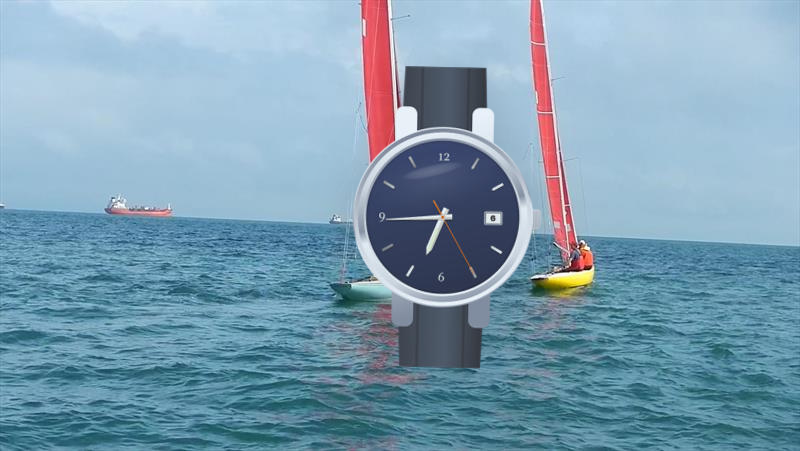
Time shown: {"hour": 6, "minute": 44, "second": 25}
